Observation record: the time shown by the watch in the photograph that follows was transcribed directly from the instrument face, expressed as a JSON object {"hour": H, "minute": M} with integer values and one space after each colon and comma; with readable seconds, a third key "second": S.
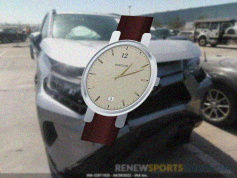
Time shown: {"hour": 1, "minute": 11}
